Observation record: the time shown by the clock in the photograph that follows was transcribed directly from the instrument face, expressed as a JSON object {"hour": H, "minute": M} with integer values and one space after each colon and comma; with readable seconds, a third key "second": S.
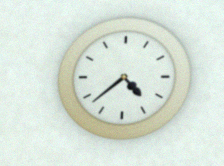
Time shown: {"hour": 4, "minute": 38}
